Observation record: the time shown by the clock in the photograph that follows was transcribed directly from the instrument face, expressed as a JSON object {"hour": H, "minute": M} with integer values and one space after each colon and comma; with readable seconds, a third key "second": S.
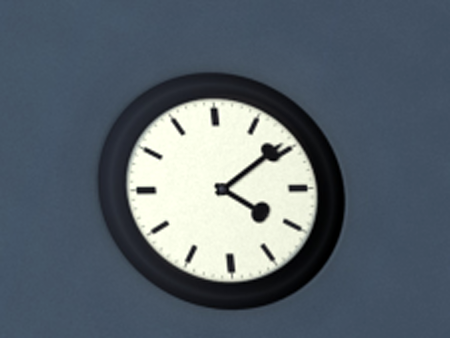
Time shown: {"hour": 4, "minute": 9}
